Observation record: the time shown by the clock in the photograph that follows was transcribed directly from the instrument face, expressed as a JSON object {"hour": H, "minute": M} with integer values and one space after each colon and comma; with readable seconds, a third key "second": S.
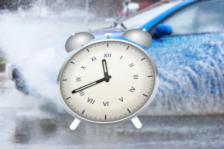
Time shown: {"hour": 11, "minute": 41}
